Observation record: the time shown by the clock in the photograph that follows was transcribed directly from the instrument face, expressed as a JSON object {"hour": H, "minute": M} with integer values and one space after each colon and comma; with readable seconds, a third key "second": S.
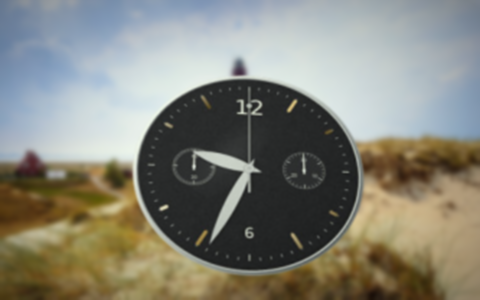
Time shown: {"hour": 9, "minute": 34}
